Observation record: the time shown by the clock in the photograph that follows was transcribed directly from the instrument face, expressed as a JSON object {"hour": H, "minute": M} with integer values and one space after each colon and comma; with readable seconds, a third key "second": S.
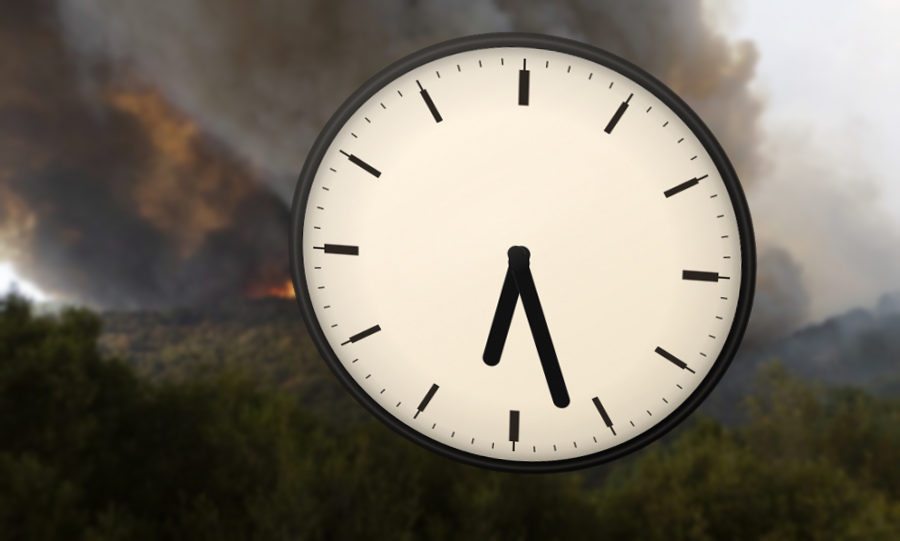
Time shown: {"hour": 6, "minute": 27}
